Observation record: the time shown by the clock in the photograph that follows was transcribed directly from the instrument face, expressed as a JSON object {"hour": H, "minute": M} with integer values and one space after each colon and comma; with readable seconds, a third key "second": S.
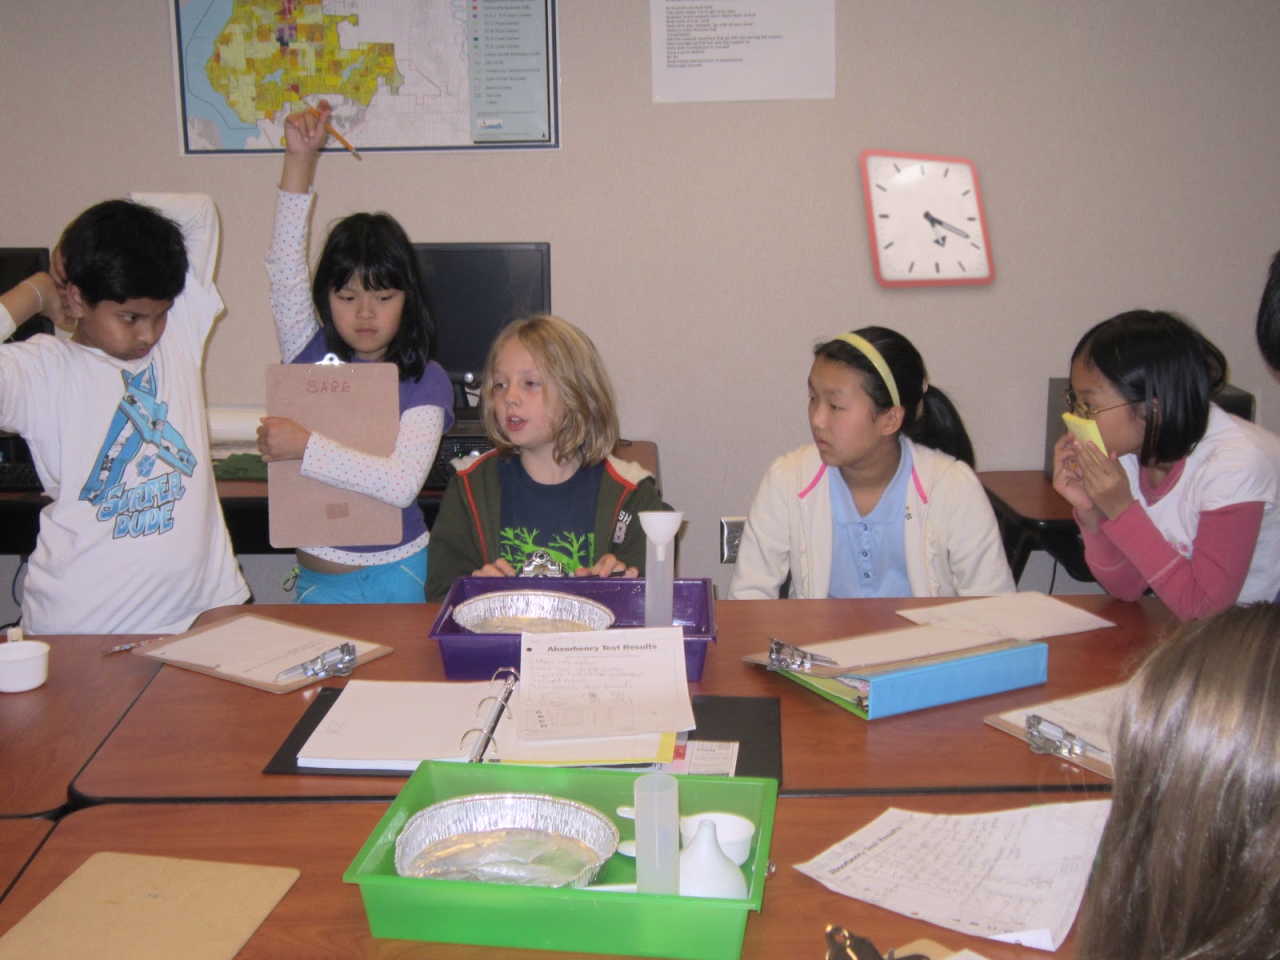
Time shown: {"hour": 5, "minute": 19}
